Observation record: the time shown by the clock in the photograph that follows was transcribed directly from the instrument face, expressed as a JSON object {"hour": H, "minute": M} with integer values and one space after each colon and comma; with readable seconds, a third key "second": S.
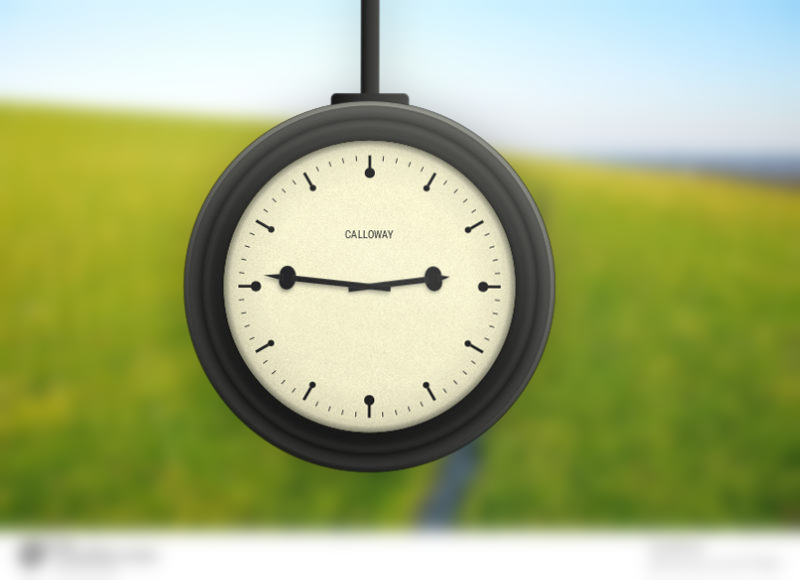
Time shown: {"hour": 2, "minute": 46}
